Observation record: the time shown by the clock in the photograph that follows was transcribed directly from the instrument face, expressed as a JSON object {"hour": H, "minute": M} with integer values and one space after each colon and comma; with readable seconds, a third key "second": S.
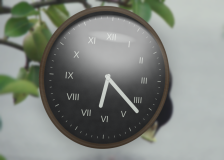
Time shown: {"hour": 6, "minute": 22}
